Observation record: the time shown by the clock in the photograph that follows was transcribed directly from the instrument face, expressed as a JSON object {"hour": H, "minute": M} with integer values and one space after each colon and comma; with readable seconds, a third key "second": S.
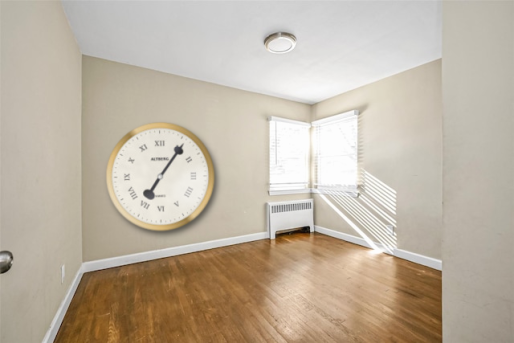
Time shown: {"hour": 7, "minute": 6}
